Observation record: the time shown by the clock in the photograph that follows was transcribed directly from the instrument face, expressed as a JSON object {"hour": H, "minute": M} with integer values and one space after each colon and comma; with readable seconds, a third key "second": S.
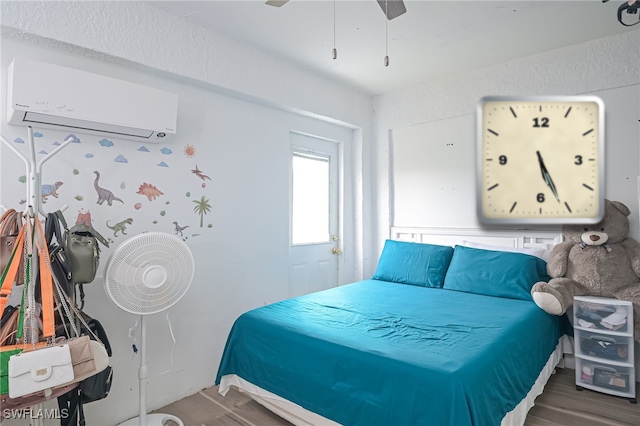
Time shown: {"hour": 5, "minute": 26}
